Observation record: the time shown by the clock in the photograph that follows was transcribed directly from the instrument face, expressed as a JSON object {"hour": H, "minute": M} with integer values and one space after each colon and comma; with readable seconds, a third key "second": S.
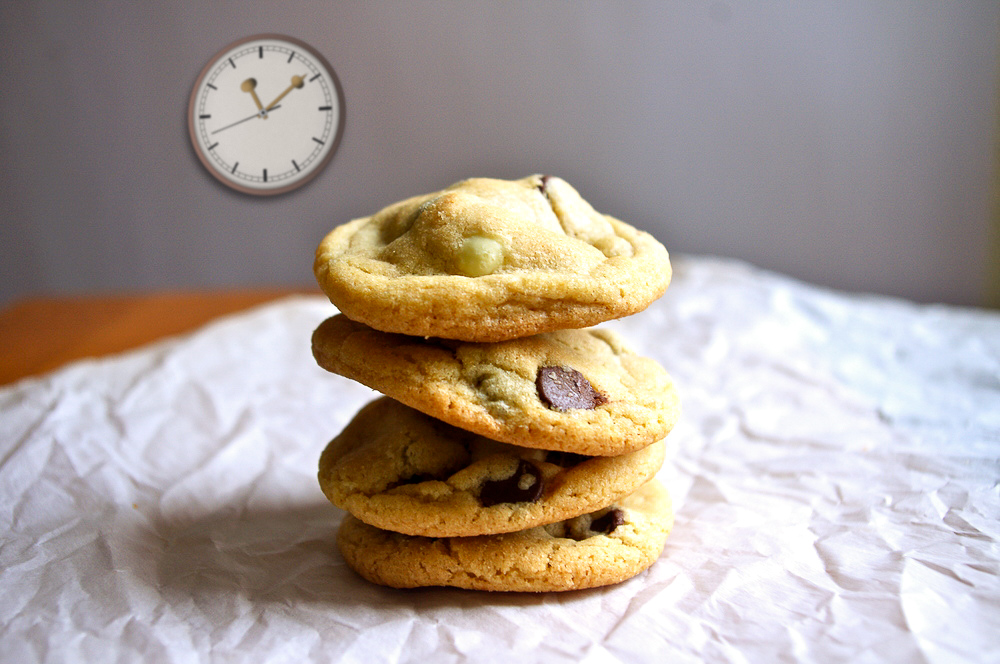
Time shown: {"hour": 11, "minute": 8, "second": 42}
